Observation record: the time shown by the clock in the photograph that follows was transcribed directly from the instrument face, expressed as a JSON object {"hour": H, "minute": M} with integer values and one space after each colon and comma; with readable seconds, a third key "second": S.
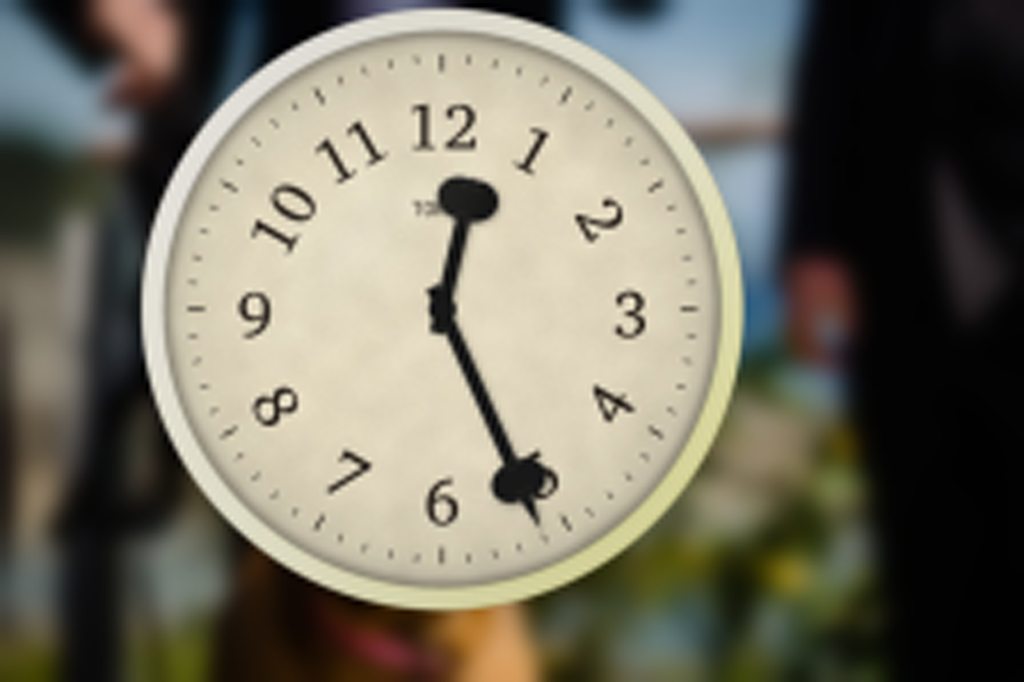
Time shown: {"hour": 12, "minute": 26}
